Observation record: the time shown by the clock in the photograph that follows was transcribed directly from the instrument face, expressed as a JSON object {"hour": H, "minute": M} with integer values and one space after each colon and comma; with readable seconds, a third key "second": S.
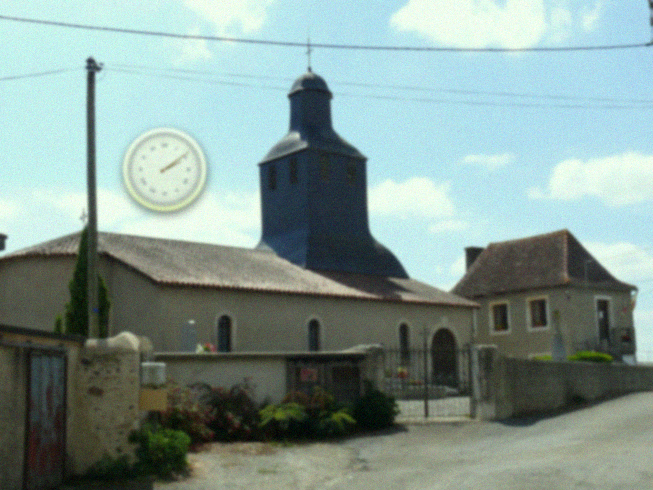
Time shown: {"hour": 2, "minute": 9}
